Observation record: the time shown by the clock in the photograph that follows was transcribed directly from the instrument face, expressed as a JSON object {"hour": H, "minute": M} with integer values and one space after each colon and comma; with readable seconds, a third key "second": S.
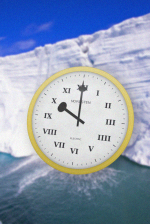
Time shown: {"hour": 10, "minute": 0}
